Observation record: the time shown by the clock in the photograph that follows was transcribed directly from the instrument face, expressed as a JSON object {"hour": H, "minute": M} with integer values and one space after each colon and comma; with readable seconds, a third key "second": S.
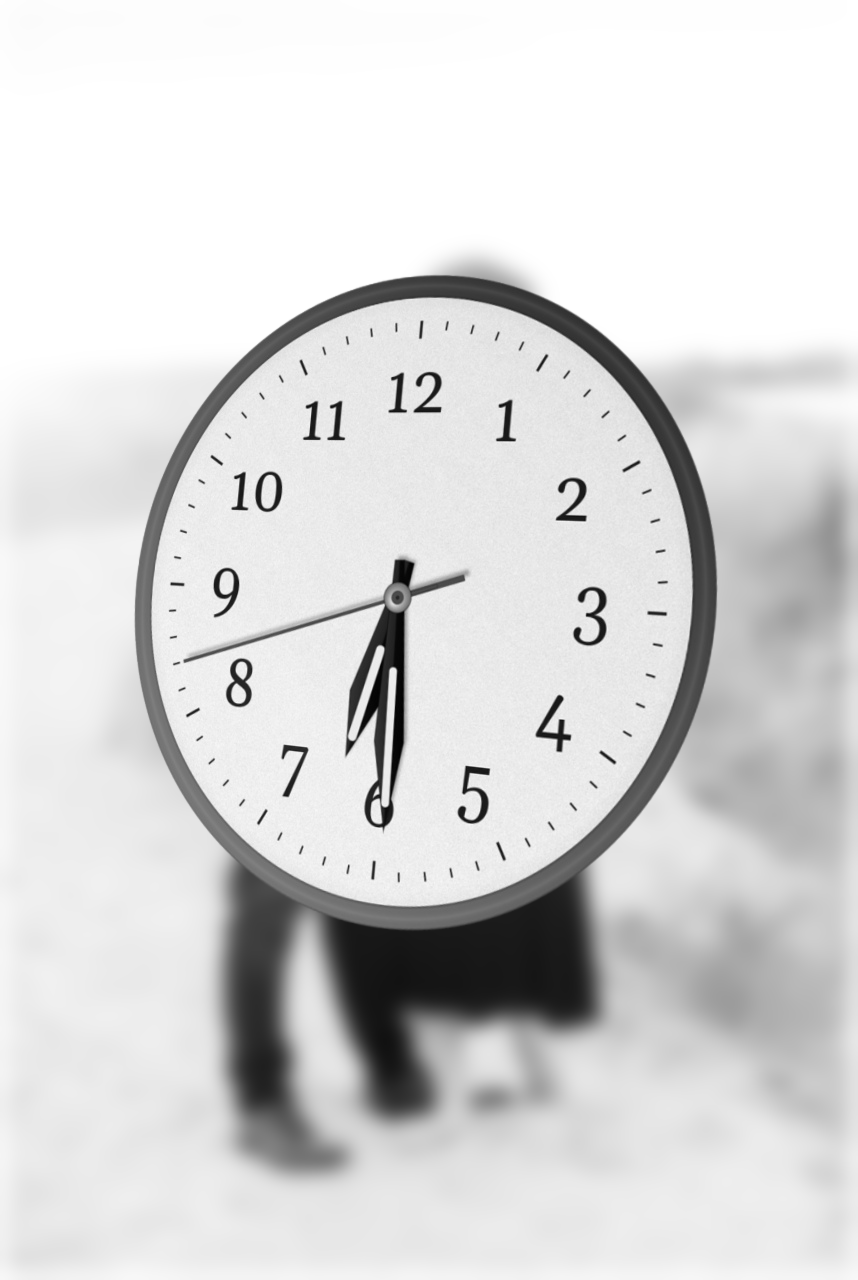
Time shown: {"hour": 6, "minute": 29, "second": 42}
